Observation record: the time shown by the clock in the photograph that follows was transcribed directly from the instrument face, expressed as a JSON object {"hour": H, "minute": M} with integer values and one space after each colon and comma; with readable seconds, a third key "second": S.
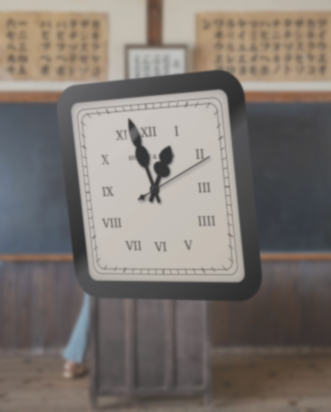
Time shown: {"hour": 12, "minute": 57, "second": 11}
